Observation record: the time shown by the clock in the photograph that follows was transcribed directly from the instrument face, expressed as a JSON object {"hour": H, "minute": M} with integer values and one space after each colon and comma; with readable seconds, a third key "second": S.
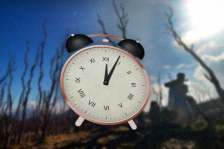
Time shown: {"hour": 12, "minute": 4}
